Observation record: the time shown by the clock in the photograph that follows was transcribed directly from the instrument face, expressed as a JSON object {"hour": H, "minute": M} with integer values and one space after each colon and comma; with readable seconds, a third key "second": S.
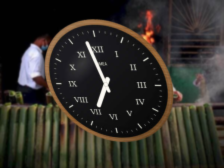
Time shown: {"hour": 6, "minute": 58}
